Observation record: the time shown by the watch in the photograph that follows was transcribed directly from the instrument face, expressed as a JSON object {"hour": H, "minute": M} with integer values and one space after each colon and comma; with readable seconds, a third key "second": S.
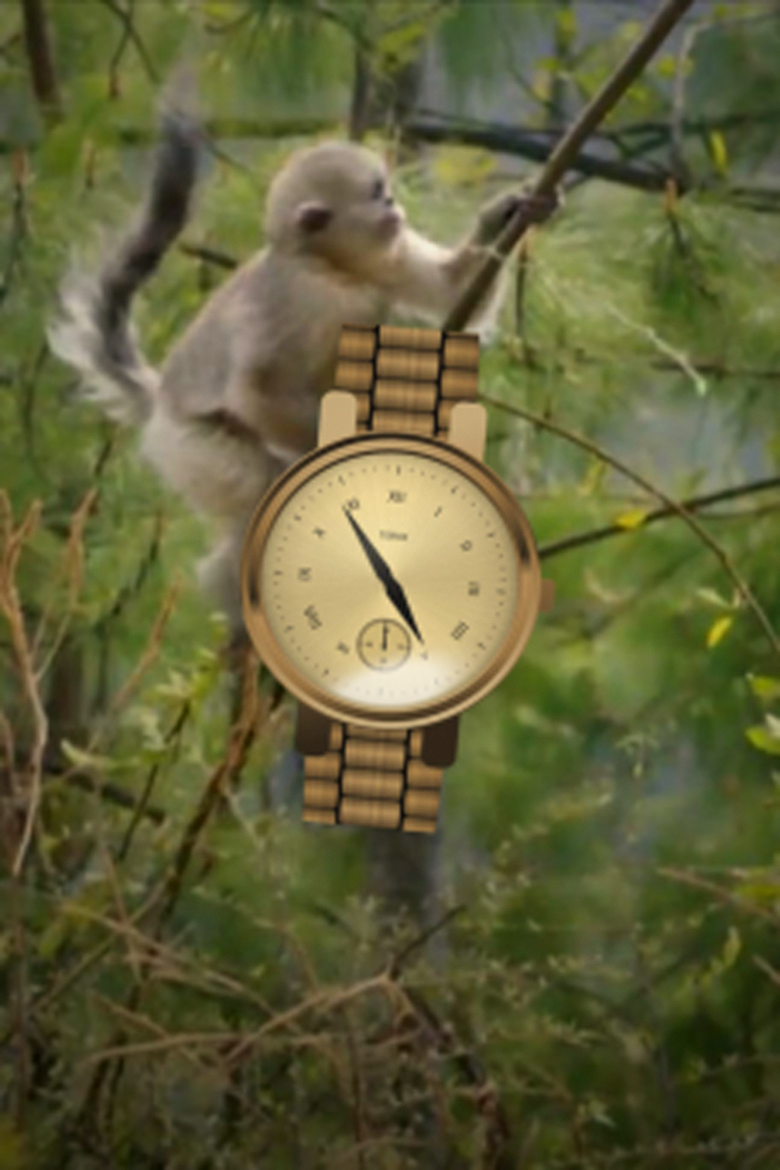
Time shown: {"hour": 4, "minute": 54}
